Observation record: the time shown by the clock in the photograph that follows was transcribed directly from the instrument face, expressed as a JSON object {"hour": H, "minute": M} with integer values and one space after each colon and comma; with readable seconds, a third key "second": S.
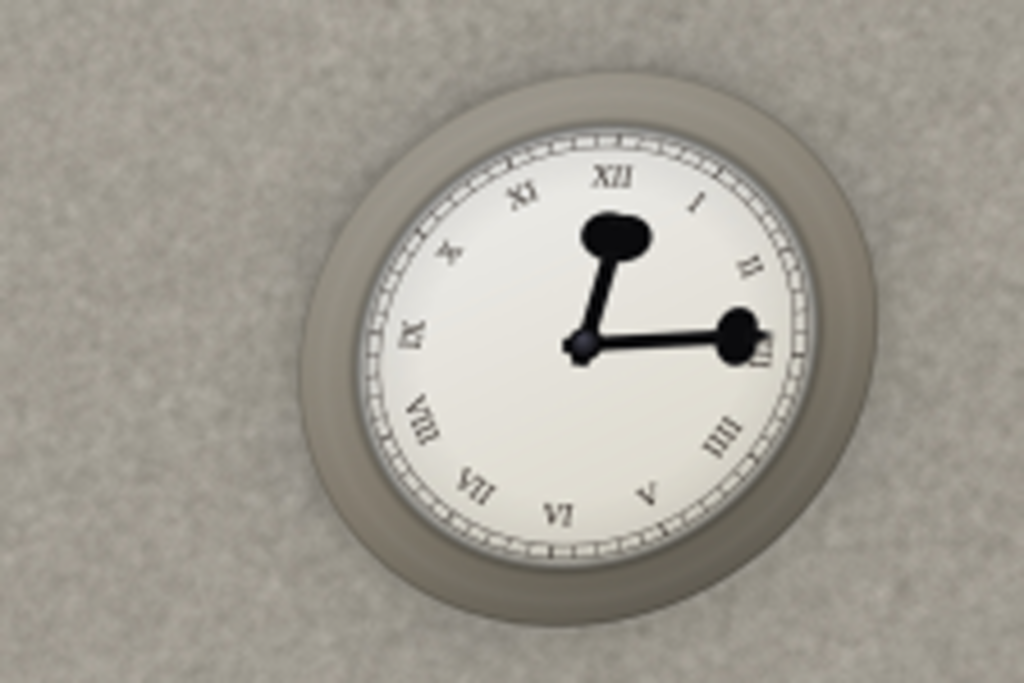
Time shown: {"hour": 12, "minute": 14}
